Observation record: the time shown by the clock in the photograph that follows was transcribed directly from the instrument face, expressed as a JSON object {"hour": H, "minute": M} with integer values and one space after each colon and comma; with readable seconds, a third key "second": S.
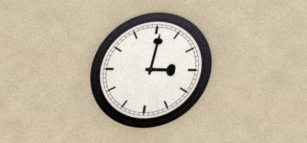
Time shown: {"hour": 3, "minute": 1}
